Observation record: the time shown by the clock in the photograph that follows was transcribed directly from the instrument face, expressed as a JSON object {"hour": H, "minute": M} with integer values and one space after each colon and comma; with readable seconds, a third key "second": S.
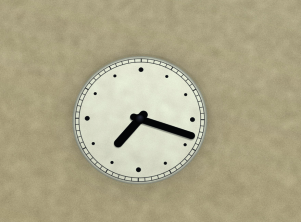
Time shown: {"hour": 7, "minute": 18}
